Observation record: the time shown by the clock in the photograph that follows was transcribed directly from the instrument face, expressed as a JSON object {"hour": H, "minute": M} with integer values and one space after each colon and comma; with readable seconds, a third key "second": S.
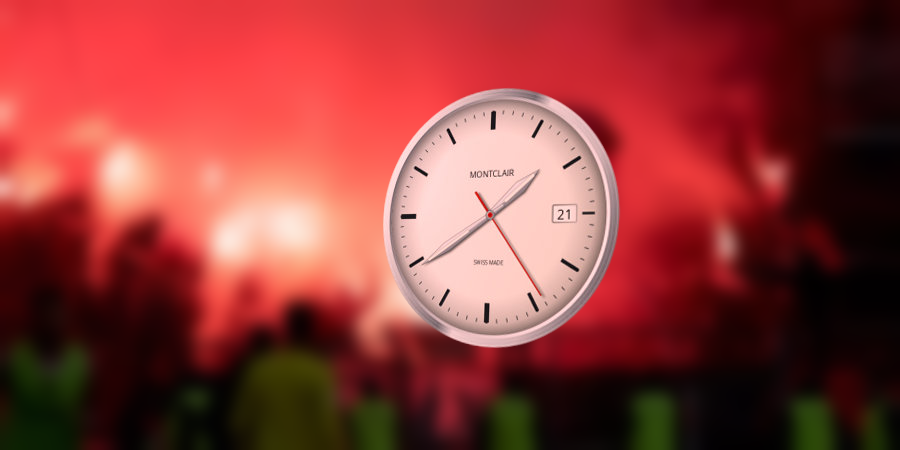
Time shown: {"hour": 1, "minute": 39, "second": 24}
